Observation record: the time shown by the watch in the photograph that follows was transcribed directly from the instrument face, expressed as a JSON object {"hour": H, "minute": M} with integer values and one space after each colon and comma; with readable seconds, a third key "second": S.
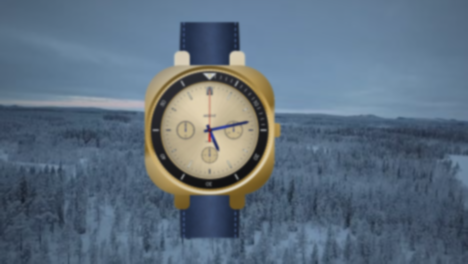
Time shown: {"hour": 5, "minute": 13}
